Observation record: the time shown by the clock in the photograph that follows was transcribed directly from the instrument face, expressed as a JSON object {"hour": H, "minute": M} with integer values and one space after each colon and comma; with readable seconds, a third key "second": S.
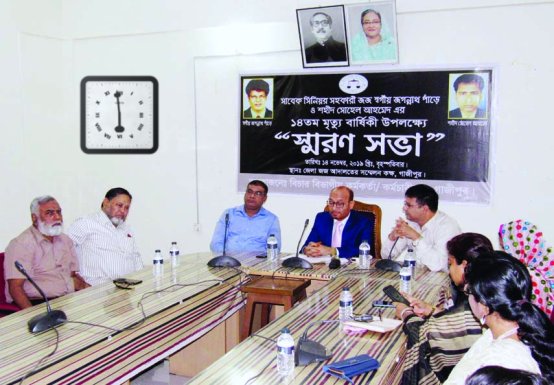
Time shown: {"hour": 5, "minute": 59}
